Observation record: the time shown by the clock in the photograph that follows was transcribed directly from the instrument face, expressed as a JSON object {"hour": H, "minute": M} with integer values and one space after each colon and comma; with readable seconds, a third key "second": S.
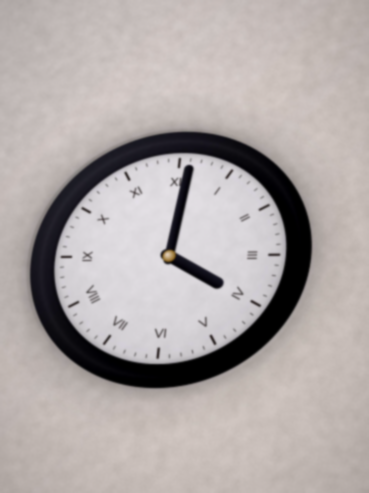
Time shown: {"hour": 4, "minute": 1}
